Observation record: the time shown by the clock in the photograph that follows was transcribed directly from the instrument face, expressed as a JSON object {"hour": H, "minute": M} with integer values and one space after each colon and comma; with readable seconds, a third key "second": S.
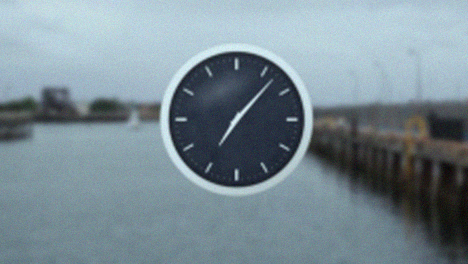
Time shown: {"hour": 7, "minute": 7}
